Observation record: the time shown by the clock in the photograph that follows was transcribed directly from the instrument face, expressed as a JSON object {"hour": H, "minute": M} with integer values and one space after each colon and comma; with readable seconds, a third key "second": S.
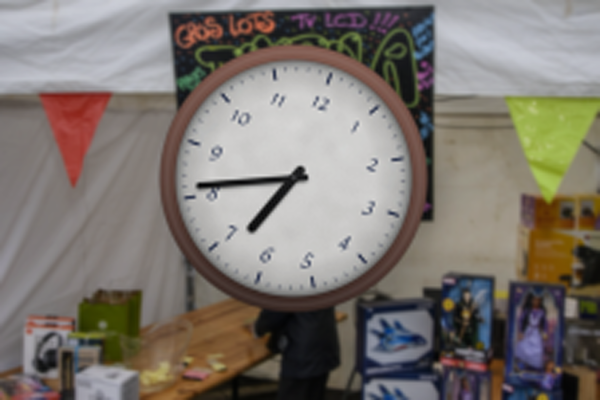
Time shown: {"hour": 6, "minute": 41}
